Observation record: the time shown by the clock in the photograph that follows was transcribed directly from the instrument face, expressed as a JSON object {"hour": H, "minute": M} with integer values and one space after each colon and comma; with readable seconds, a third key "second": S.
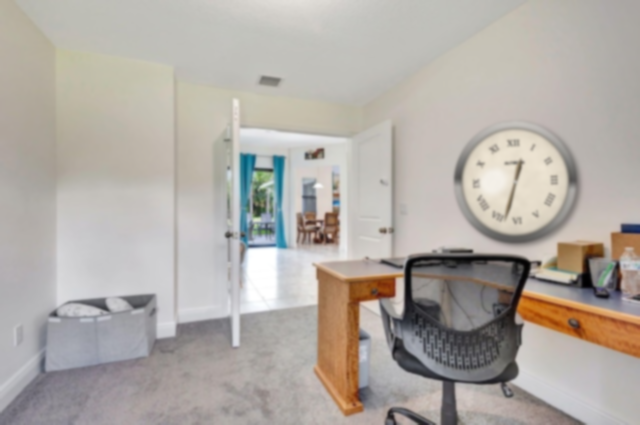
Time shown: {"hour": 12, "minute": 33}
